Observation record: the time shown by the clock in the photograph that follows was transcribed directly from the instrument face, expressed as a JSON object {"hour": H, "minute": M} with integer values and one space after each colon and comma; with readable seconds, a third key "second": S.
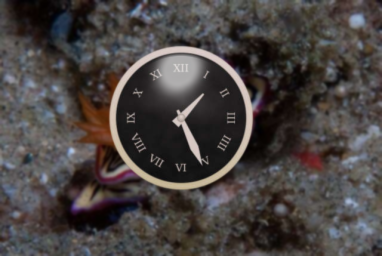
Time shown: {"hour": 1, "minute": 26}
